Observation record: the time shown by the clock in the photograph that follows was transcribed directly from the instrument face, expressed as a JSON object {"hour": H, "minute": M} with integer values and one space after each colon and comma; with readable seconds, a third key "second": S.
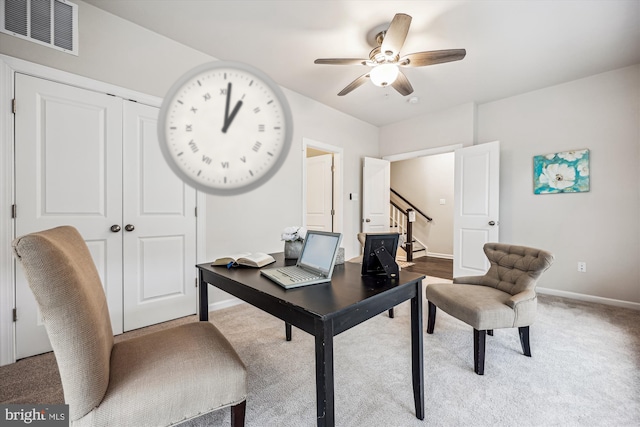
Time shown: {"hour": 1, "minute": 1}
